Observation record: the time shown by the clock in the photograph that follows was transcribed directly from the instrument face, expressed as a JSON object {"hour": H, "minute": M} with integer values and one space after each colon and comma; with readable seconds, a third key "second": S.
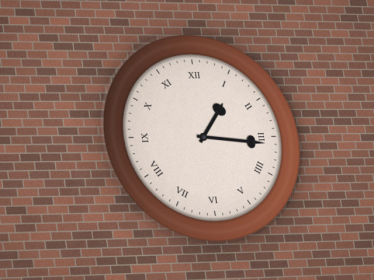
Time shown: {"hour": 1, "minute": 16}
